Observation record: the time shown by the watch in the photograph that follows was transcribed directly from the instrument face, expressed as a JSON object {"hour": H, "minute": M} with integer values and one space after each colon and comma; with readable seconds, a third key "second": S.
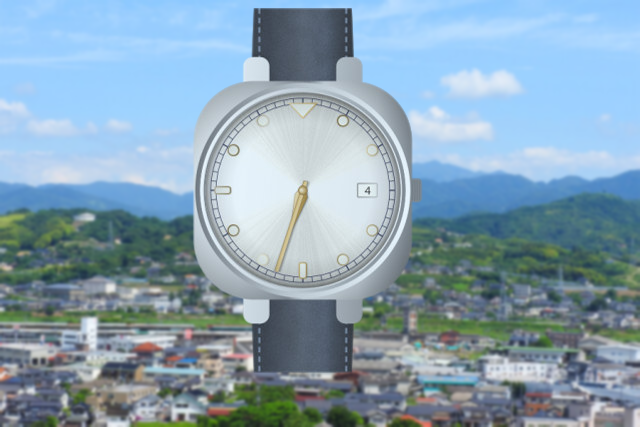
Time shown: {"hour": 6, "minute": 33}
